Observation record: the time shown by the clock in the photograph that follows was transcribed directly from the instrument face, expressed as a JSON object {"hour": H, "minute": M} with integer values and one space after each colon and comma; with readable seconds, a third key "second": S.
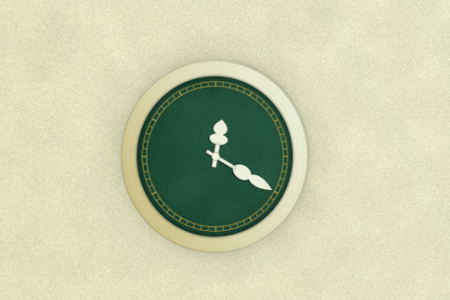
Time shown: {"hour": 12, "minute": 20}
